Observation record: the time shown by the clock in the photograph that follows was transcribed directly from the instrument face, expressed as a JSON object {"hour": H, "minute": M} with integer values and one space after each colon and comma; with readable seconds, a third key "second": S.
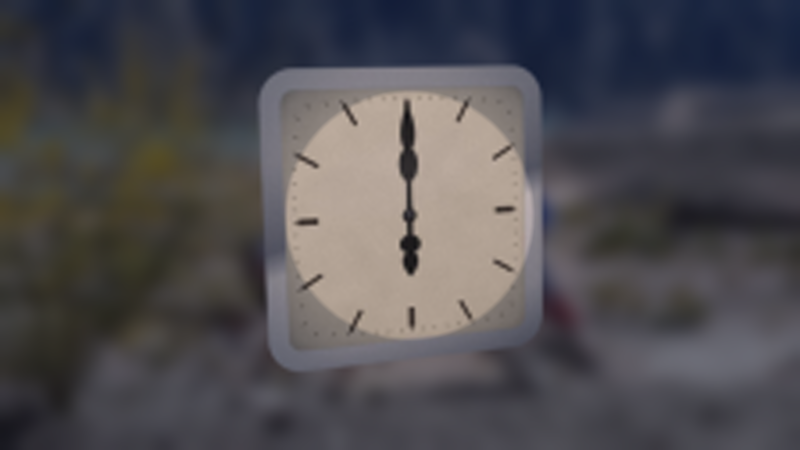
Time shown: {"hour": 6, "minute": 0}
